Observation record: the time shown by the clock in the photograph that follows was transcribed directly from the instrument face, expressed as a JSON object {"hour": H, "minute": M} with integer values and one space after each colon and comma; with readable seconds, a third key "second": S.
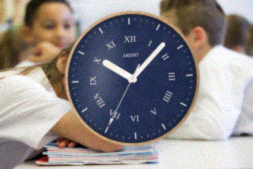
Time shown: {"hour": 10, "minute": 7, "second": 35}
